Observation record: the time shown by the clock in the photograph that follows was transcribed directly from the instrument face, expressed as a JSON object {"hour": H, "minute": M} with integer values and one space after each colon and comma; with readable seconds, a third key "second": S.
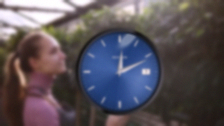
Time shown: {"hour": 12, "minute": 11}
